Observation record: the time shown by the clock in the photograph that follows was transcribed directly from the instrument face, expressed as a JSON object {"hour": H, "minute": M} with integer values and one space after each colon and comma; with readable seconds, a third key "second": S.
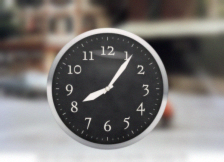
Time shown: {"hour": 8, "minute": 6}
